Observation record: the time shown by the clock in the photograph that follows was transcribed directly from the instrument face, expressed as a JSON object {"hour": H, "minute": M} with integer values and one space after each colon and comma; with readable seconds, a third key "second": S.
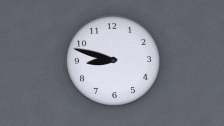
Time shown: {"hour": 8, "minute": 48}
